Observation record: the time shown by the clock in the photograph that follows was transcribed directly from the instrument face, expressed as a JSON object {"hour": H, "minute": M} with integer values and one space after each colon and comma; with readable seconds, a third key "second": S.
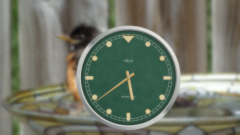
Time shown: {"hour": 5, "minute": 39}
